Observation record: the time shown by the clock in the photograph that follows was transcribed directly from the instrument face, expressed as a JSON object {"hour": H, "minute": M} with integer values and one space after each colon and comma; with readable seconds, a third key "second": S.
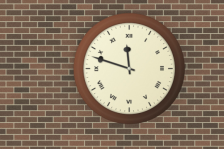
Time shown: {"hour": 11, "minute": 48}
